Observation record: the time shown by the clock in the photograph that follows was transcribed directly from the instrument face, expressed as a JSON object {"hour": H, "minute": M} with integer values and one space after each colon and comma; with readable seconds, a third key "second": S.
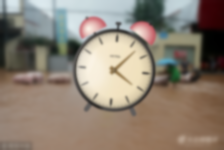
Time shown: {"hour": 4, "minute": 7}
